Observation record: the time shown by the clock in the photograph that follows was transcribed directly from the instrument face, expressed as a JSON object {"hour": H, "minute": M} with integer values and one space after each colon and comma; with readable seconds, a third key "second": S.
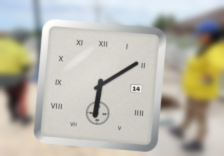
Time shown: {"hour": 6, "minute": 9}
